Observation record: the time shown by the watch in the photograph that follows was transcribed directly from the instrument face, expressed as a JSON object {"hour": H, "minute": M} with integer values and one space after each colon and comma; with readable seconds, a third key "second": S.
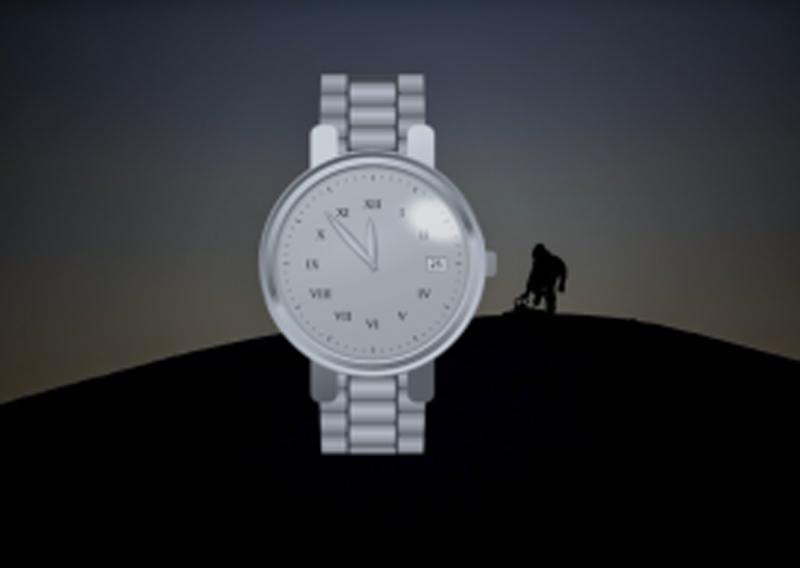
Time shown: {"hour": 11, "minute": 53}
